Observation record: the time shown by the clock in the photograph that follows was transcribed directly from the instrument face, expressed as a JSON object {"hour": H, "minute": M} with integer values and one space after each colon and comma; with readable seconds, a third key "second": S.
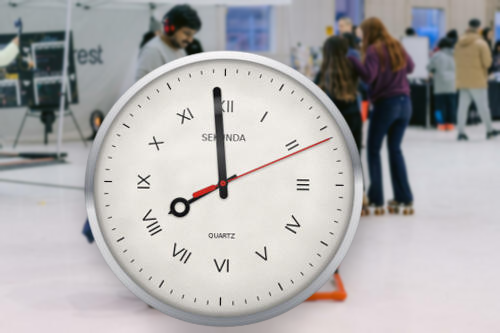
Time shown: {"hour": 7, "minute": 59, "second": 11}
